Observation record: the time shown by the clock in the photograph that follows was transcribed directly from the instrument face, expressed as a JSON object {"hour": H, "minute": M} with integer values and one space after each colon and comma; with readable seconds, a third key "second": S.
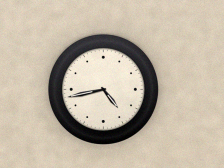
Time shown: {"hour": 4, "minute": 43}
